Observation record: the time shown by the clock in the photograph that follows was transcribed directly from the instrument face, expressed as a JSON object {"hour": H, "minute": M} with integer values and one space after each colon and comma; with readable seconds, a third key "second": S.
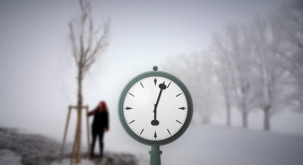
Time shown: {"hour": 6, "minute": 3}
